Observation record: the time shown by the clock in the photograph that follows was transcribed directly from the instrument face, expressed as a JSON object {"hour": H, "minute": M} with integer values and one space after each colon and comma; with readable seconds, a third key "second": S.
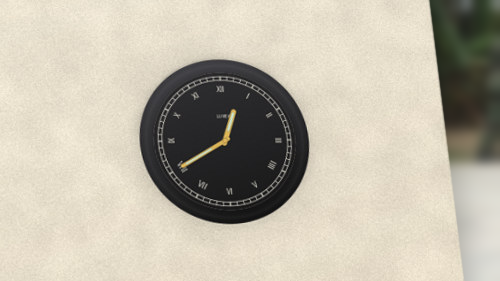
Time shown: {"hour": 12, "minute": 40}
